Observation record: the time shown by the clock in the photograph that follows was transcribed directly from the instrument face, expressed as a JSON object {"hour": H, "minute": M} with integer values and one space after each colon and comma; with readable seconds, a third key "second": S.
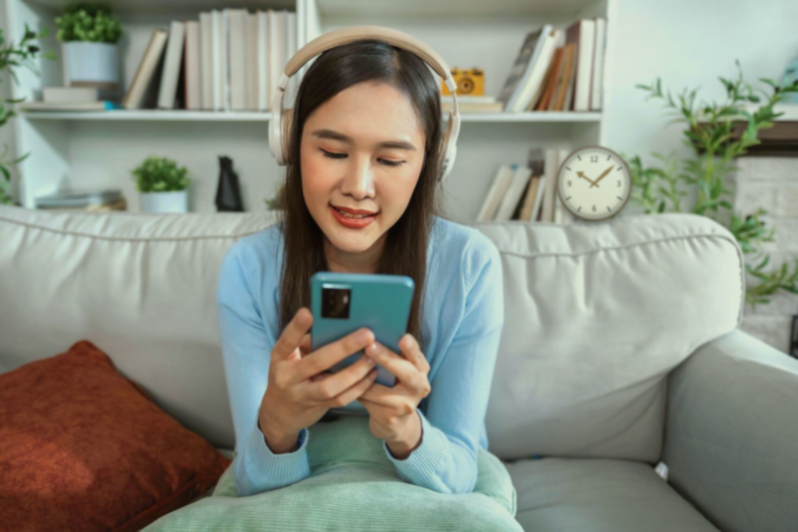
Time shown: {"hour": 10, "minute": 8}
